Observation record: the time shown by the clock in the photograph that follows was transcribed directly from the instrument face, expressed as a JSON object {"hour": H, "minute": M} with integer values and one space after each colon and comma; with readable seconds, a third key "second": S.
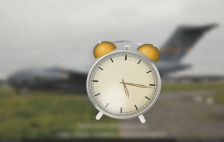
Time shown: {"hour": 5, "minute": 16}
